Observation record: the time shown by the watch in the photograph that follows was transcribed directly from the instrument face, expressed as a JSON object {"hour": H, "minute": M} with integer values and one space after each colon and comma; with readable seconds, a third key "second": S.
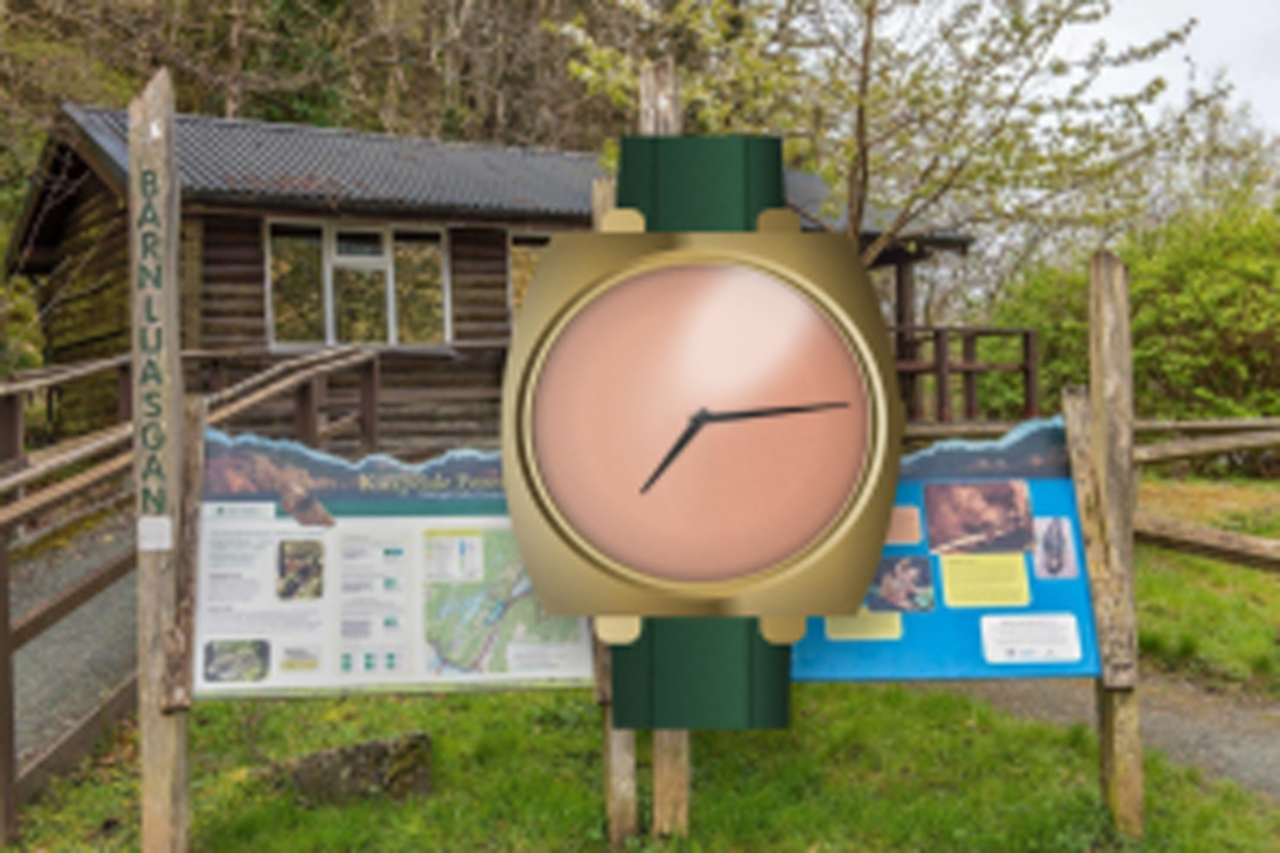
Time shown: {"hour": 7, "minute": 14}
